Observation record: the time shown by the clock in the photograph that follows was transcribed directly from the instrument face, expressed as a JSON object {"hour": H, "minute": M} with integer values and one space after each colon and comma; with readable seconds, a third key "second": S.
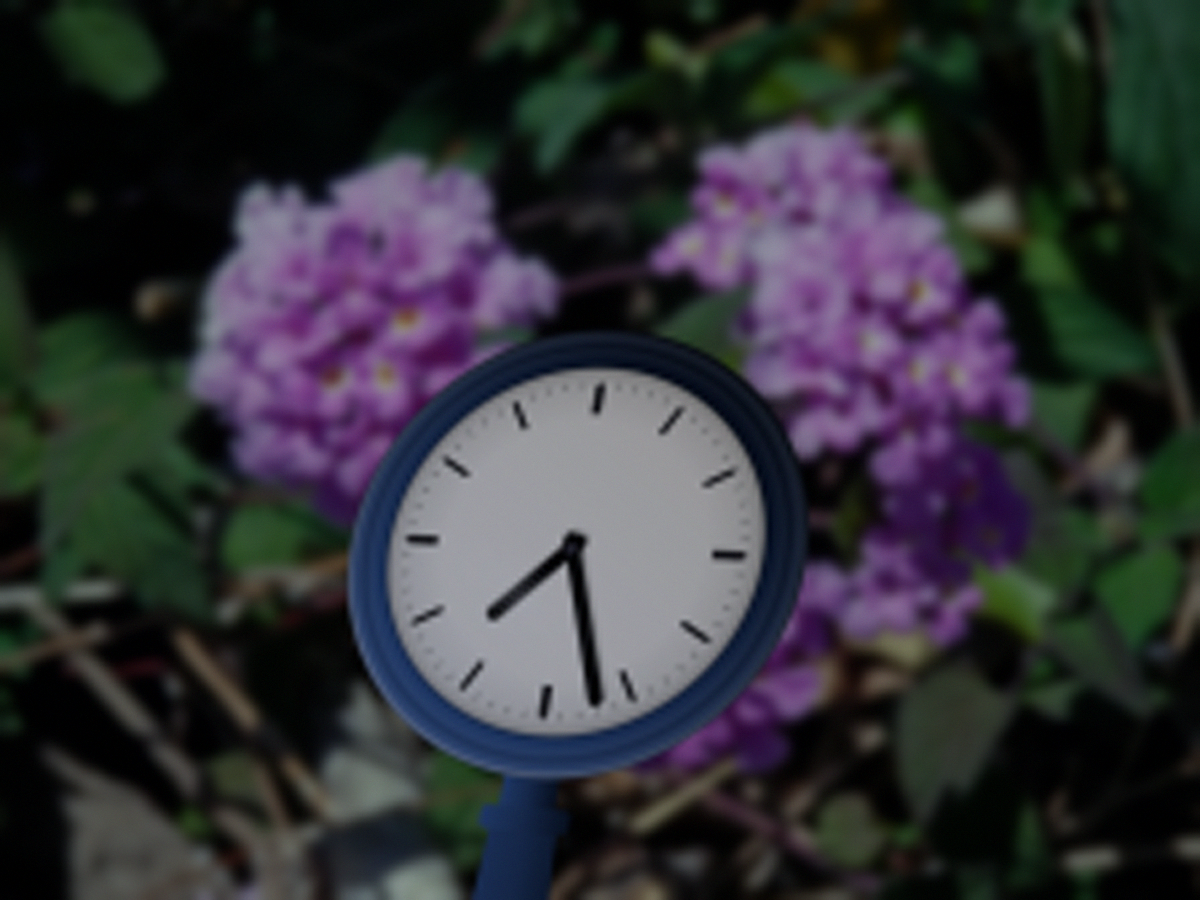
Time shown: {"hour": 7, "minute": 27}
